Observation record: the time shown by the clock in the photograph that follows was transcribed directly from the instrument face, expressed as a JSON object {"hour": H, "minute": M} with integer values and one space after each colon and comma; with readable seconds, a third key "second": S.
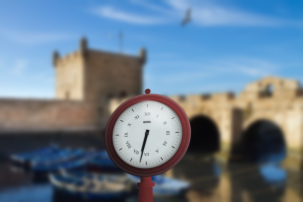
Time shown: {"hour": 6, "minute": 32}
